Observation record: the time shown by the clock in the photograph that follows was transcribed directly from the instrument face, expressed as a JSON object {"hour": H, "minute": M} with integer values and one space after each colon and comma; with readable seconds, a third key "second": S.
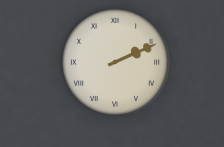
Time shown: {"hour": 2, "minute": 11}
